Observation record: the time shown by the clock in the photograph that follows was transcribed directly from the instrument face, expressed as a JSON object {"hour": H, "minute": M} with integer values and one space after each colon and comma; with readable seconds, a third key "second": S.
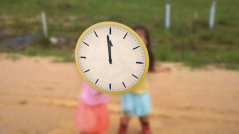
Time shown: {"hour": 11, "minute": 59}
